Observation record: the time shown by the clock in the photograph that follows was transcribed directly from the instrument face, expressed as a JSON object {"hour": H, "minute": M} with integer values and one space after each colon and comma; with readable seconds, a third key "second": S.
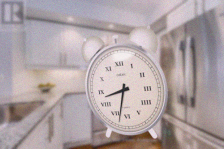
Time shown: {"hour": 8, "minute": 33}
